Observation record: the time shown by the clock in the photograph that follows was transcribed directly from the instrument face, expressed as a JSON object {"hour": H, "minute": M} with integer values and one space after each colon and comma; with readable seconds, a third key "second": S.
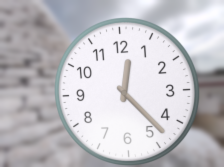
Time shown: {"hour": 12, "minute": 23}
